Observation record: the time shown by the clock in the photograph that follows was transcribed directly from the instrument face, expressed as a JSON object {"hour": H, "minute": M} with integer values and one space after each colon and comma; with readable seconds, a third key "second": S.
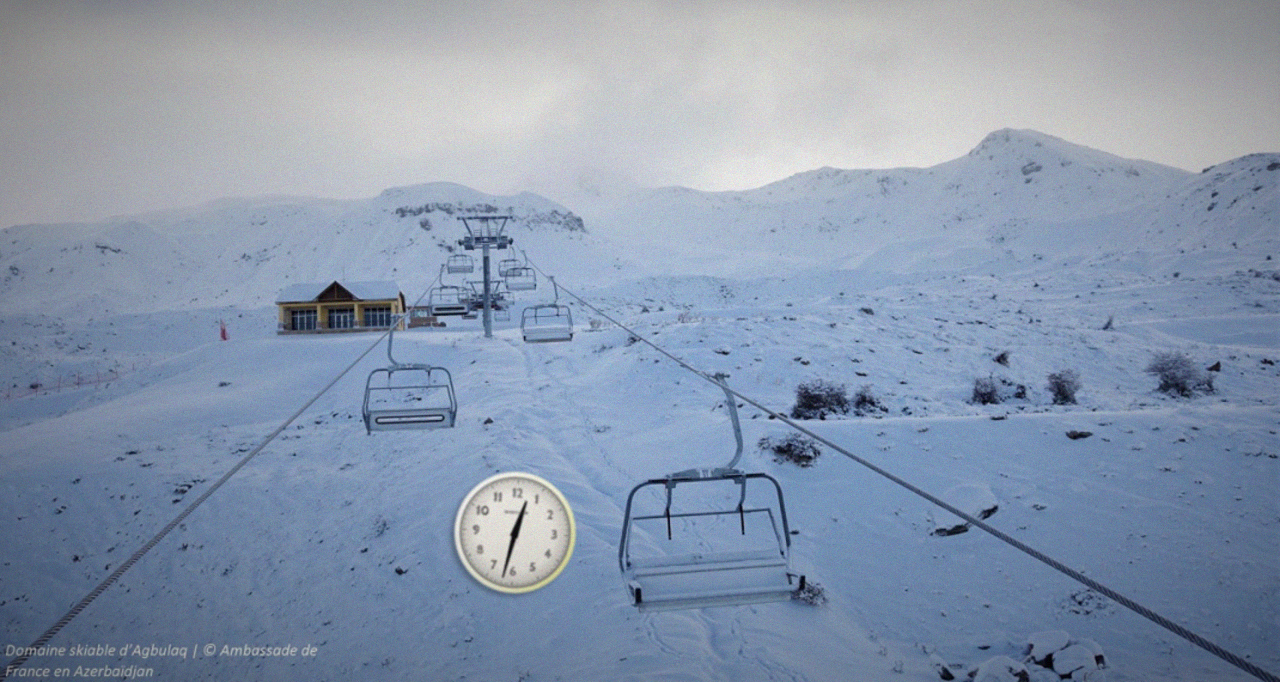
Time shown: {"hour": 12, "minute": 32}
